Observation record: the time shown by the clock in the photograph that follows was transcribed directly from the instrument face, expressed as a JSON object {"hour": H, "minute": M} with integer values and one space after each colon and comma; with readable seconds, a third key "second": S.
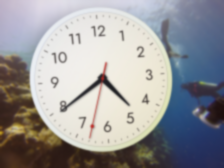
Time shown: {"hour": 4, "minute": 39, "second": 33}
